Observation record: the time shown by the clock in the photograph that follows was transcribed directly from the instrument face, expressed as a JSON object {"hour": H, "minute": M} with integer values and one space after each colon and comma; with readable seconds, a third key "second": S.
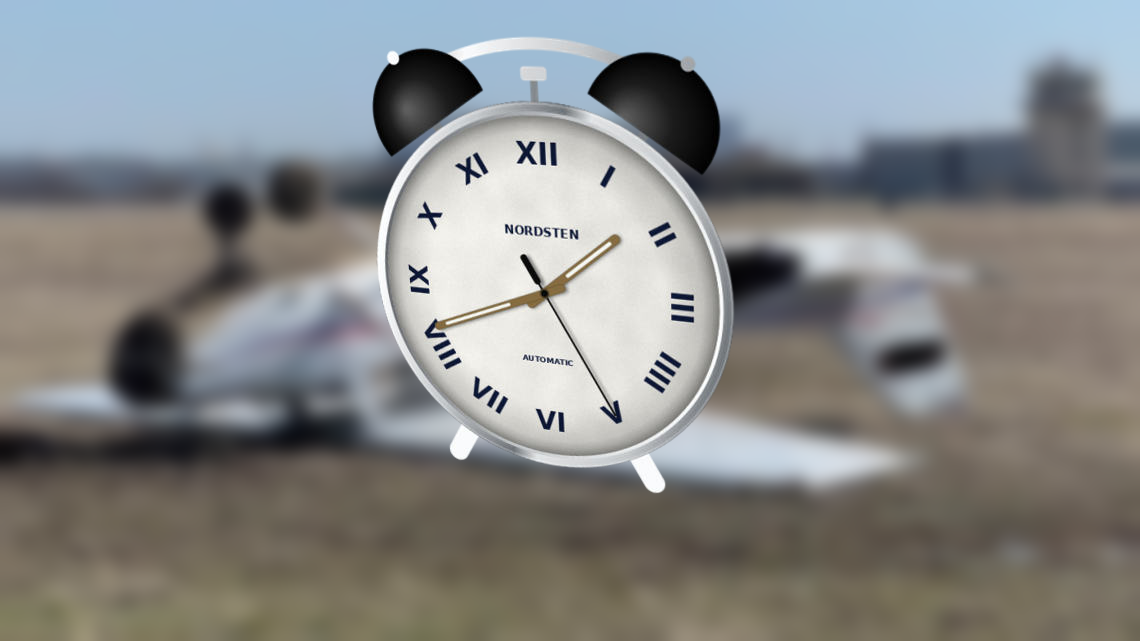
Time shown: {"hour": 1, "minute": 41, "second": 25}
